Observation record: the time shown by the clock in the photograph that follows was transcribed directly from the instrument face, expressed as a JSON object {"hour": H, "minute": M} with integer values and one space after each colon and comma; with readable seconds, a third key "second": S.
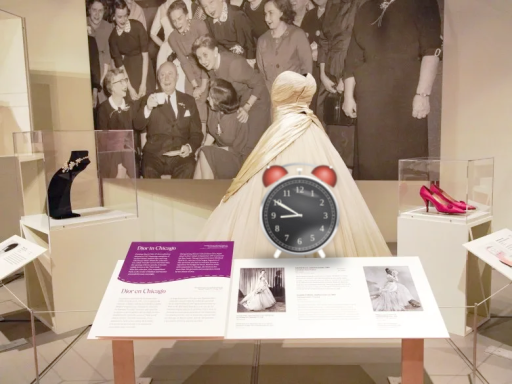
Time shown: {"hour": 8, "minute": 50}
